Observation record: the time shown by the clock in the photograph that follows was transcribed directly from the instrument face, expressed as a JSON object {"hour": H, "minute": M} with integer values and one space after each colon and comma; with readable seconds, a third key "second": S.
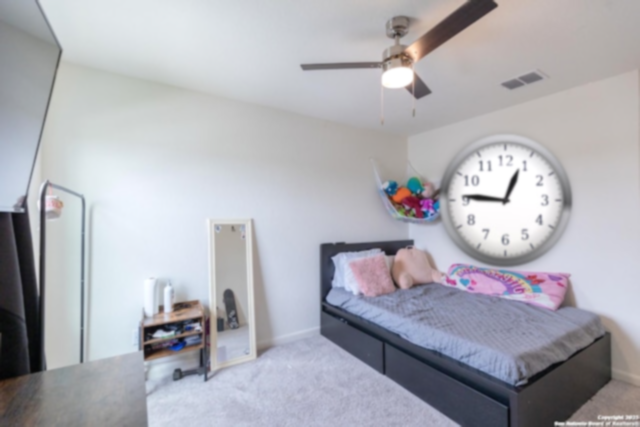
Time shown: {"hour": 12, "minute": 46}
